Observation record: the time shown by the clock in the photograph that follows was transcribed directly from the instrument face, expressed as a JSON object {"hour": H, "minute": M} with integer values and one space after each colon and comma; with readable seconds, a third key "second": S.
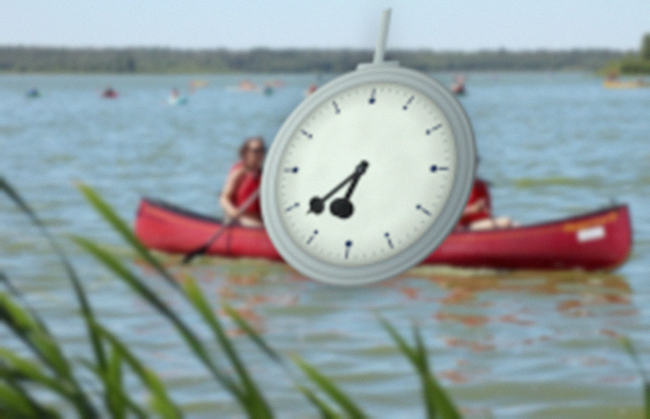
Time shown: {"hour": 6, "minute": 38}
